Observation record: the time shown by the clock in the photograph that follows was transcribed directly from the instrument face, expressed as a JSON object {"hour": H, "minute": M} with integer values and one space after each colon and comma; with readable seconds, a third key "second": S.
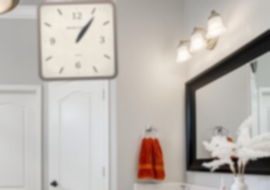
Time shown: {"hour": 1, "minute": 6}
